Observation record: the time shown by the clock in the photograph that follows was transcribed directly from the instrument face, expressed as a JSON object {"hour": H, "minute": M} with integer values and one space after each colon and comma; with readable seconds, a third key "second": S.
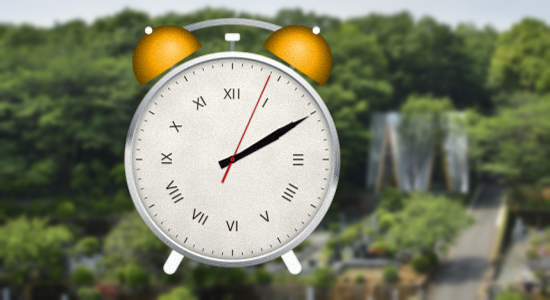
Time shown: {"hour": 2, "minute": 10, "second": 4}
